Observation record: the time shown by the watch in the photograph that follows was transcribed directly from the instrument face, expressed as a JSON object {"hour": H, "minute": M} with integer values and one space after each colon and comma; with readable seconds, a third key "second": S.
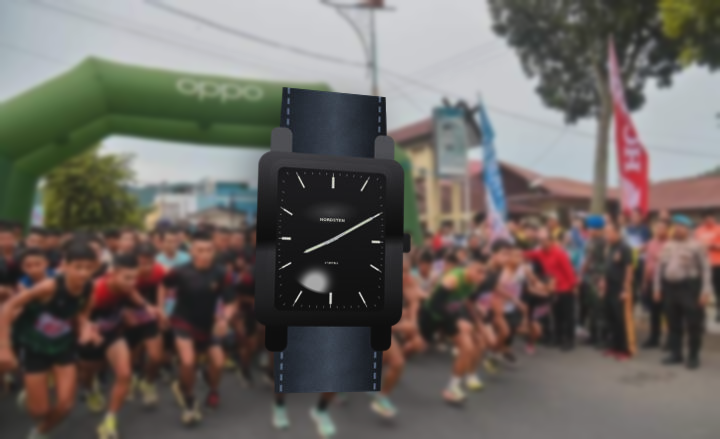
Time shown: {"hour": 8, "minute": 10}
